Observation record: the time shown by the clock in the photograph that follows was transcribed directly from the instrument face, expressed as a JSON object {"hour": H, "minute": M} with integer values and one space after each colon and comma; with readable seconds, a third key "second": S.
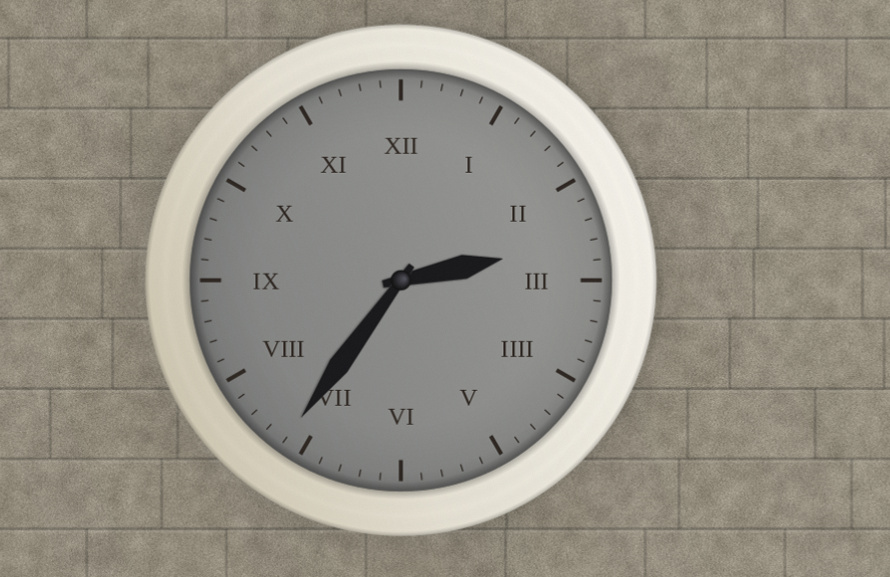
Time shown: {"hour": 2, "minute": 36}
